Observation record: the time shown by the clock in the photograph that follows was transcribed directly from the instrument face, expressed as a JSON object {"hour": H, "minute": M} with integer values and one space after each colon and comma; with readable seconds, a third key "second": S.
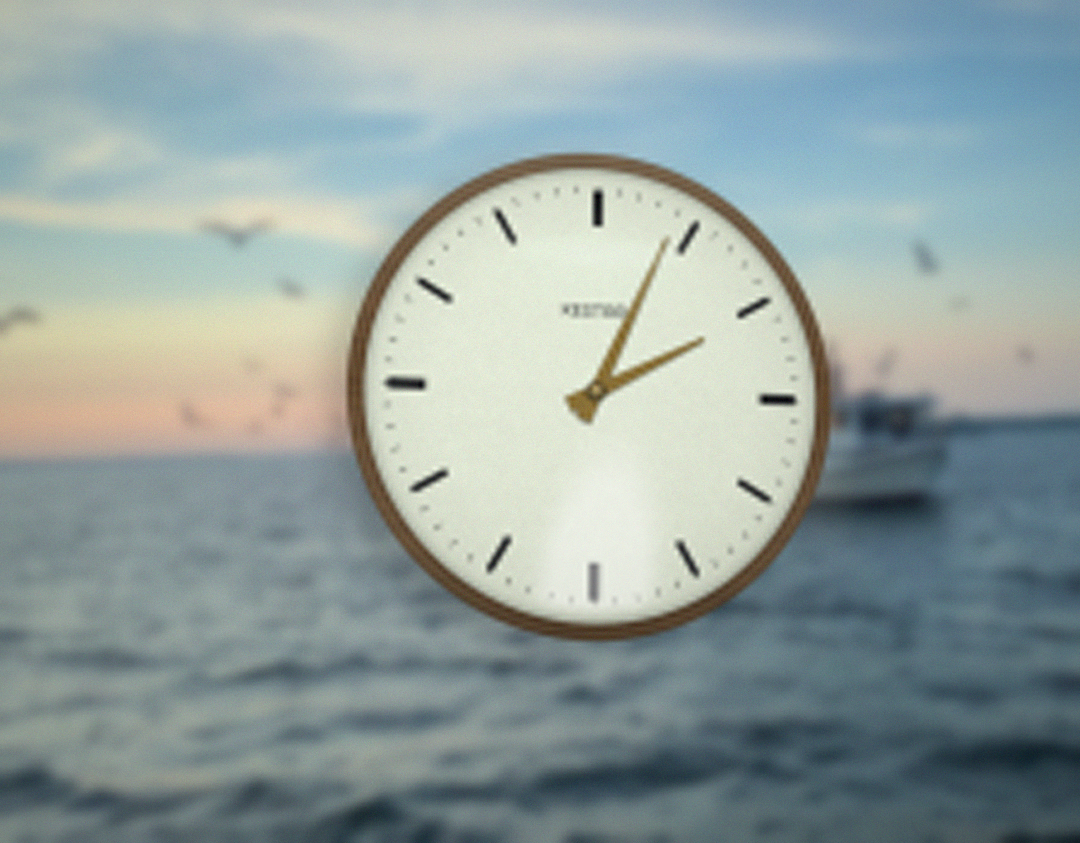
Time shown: {"hour": 2, "minute": 4}
